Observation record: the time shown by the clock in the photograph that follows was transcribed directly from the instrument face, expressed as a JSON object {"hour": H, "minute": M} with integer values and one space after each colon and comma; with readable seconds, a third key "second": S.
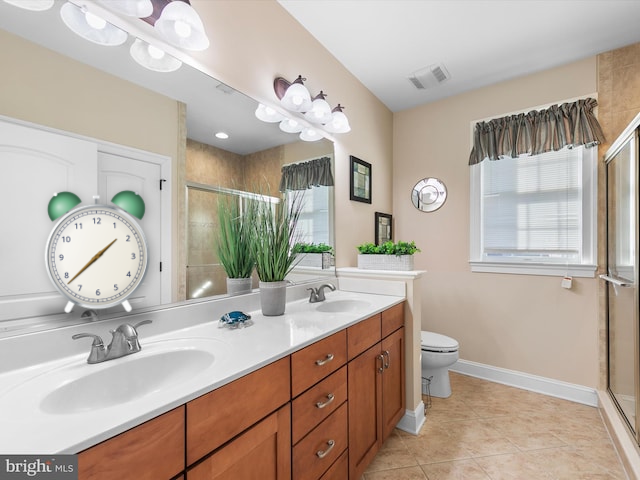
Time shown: {"hour": 1, "minute": 38}
